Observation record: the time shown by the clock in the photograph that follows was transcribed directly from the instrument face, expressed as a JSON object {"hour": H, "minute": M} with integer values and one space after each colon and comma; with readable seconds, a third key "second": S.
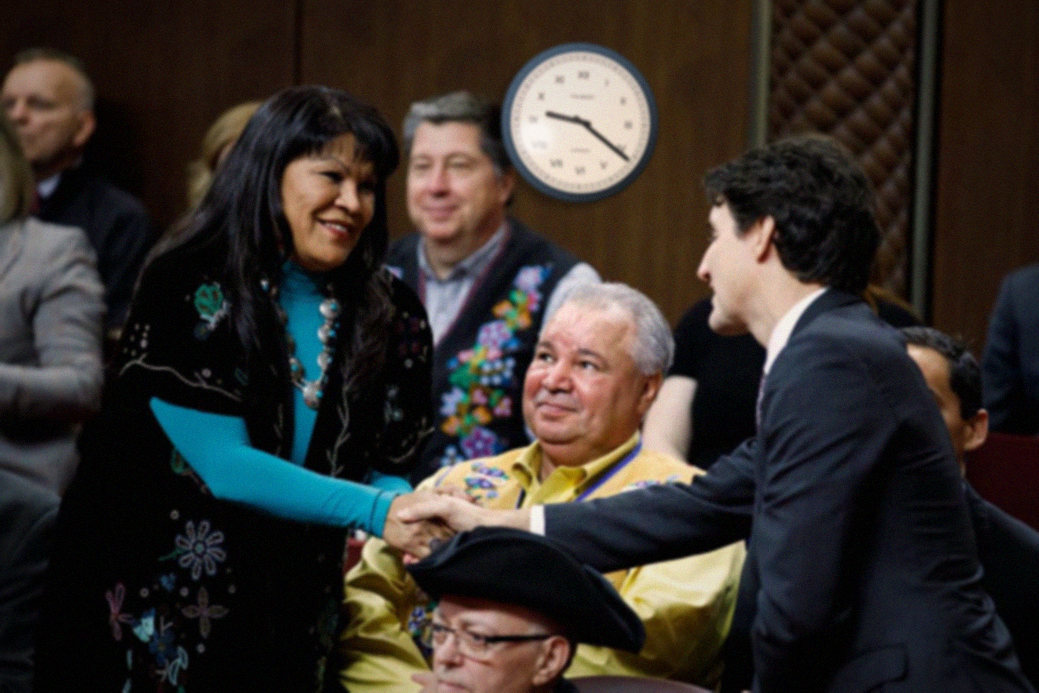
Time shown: {"hour": 9, "minute": 21}
